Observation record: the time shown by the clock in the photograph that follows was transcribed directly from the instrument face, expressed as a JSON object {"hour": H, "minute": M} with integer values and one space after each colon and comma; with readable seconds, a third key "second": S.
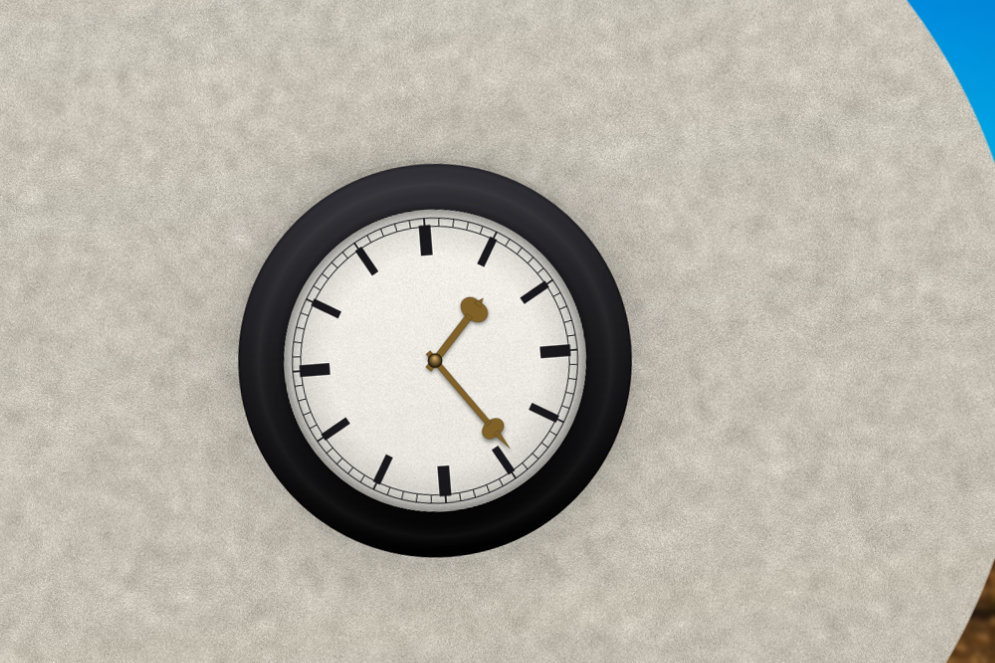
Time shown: {"hour": 1, "minute": 24}
